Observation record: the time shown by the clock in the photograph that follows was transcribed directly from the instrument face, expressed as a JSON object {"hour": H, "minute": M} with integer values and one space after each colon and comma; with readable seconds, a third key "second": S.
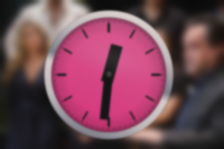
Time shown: {"hour": 12, "minute": 31}
